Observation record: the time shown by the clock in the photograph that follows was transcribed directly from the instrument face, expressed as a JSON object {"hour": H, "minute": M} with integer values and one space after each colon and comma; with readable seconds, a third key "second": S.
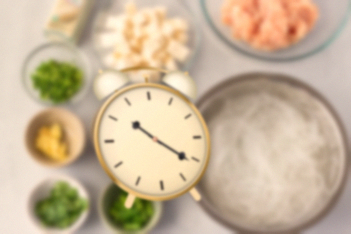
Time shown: {"hour": 10, "minute": 21}
